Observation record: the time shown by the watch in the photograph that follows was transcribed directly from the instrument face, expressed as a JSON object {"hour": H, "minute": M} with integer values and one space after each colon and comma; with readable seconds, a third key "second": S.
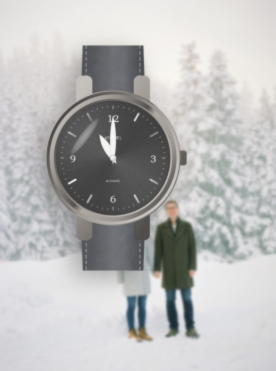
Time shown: {"hour": 11, "minute": 0}
